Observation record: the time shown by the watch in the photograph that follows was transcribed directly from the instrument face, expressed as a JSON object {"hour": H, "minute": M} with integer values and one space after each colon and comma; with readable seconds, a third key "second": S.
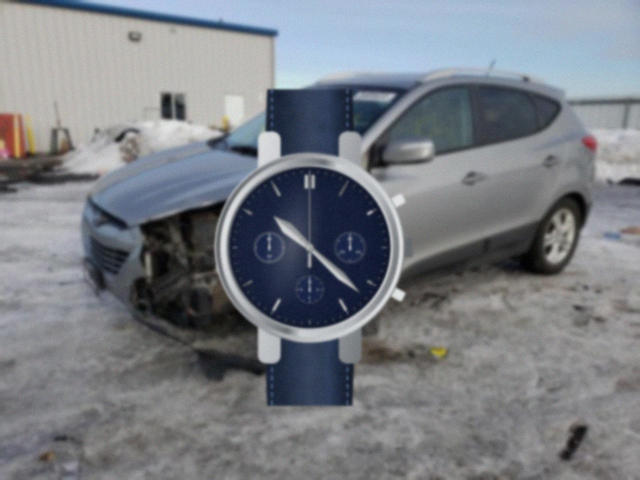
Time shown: {"hour": 10, "minute": 22}
